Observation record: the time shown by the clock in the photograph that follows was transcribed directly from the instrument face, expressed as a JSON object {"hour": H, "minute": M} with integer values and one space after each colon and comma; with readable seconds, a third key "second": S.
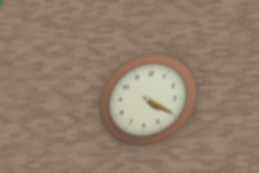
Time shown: {"hour": 4, "minute": 20}
